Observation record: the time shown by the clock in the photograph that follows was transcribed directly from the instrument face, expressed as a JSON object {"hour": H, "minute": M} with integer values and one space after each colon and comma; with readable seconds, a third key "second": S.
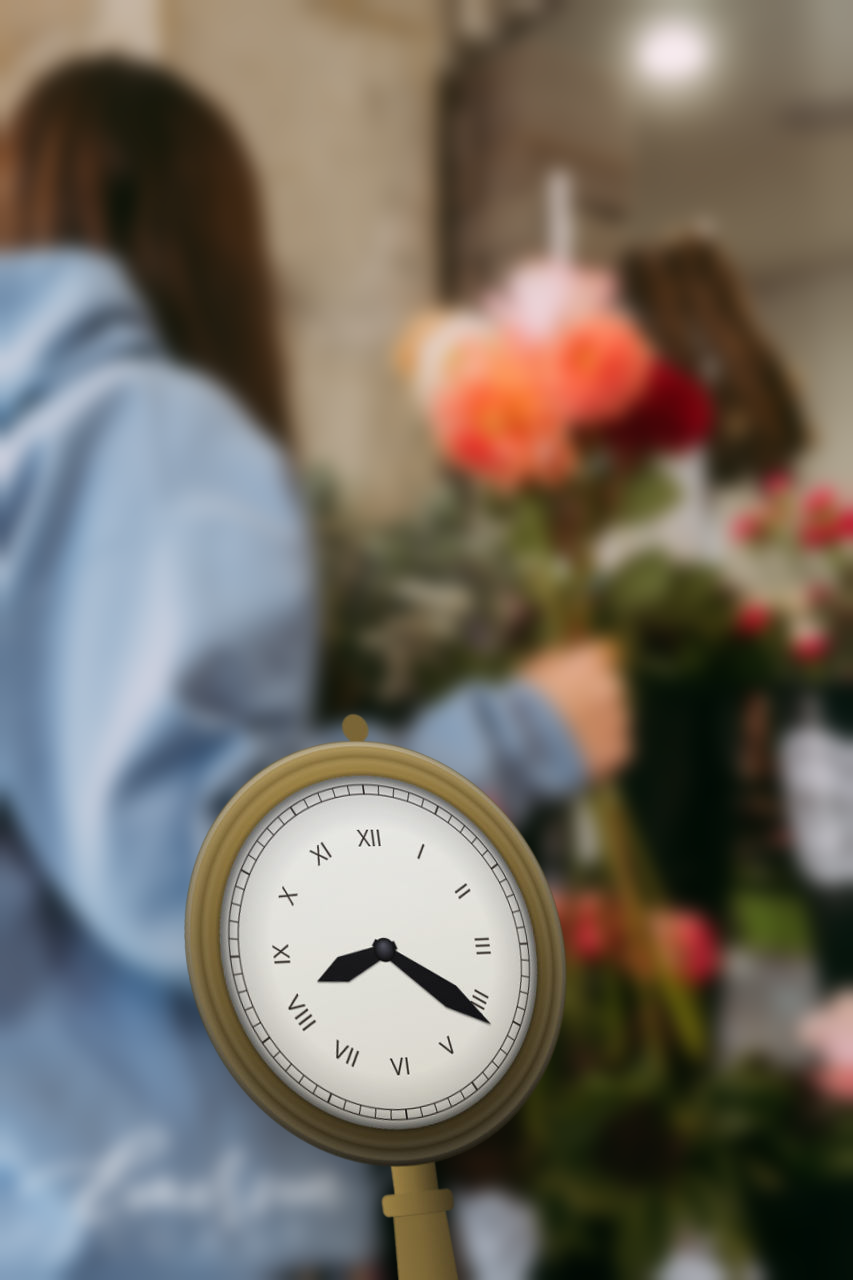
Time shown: {"hour": 8, "minute": 21}
